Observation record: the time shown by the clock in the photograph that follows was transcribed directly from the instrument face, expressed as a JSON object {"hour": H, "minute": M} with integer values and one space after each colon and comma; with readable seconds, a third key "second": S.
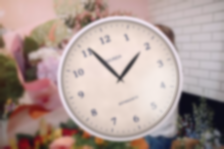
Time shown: {"hour": 1, "minute": 56}
